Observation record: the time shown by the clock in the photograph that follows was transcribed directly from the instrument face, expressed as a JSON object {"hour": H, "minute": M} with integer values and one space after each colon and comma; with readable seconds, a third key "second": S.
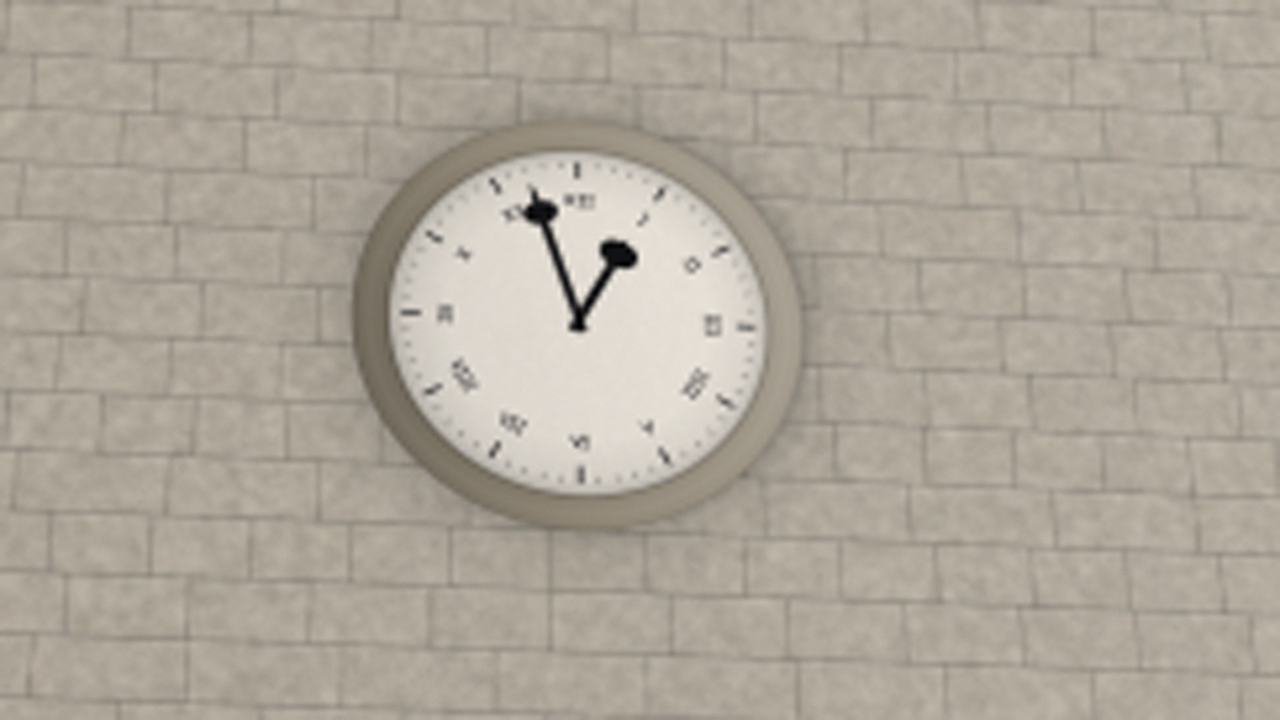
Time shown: {"hour": 12, "minute": 57}
